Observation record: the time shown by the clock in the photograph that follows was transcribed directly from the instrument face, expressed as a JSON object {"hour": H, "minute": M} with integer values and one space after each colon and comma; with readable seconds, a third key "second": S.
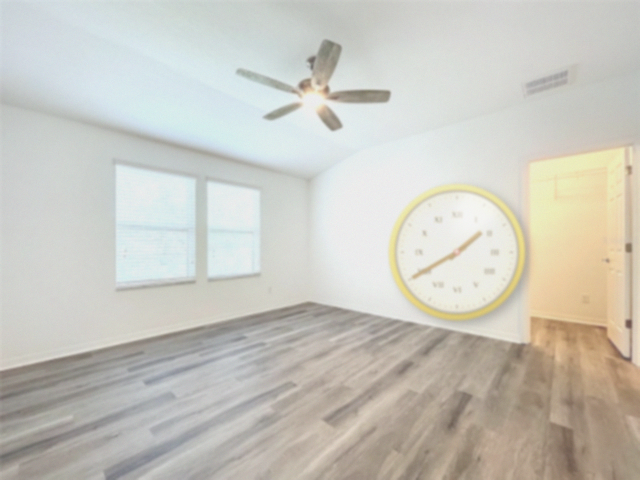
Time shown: {"hour": 1, "minute": 40}
